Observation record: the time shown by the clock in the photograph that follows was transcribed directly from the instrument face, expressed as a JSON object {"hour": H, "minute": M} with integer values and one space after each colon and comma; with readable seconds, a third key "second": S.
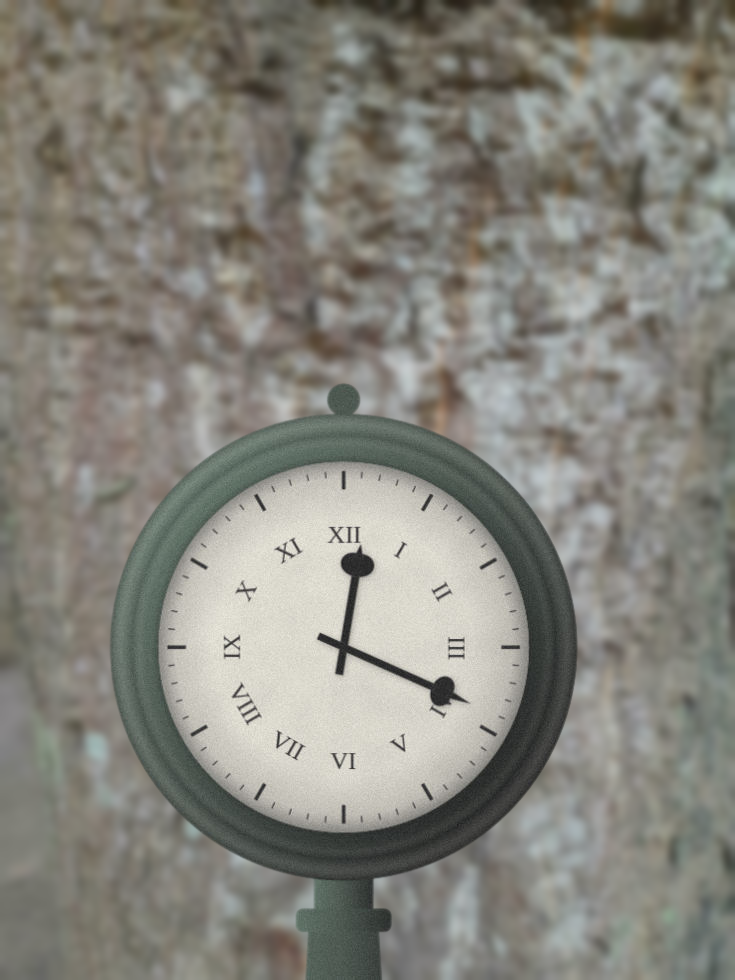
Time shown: {"hour": 12, "minute": 19}
